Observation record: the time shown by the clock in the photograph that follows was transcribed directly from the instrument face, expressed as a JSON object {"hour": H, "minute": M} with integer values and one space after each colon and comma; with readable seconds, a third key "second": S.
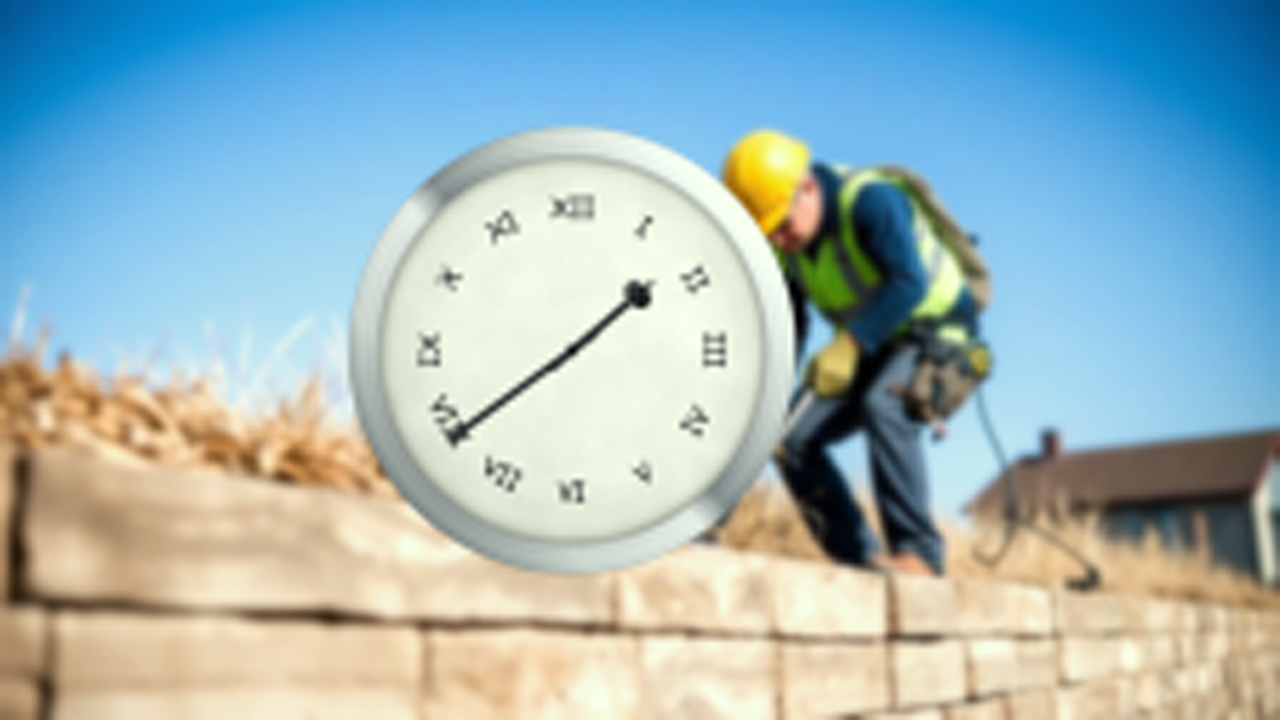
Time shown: {"hour": 1, "minute": 39}
